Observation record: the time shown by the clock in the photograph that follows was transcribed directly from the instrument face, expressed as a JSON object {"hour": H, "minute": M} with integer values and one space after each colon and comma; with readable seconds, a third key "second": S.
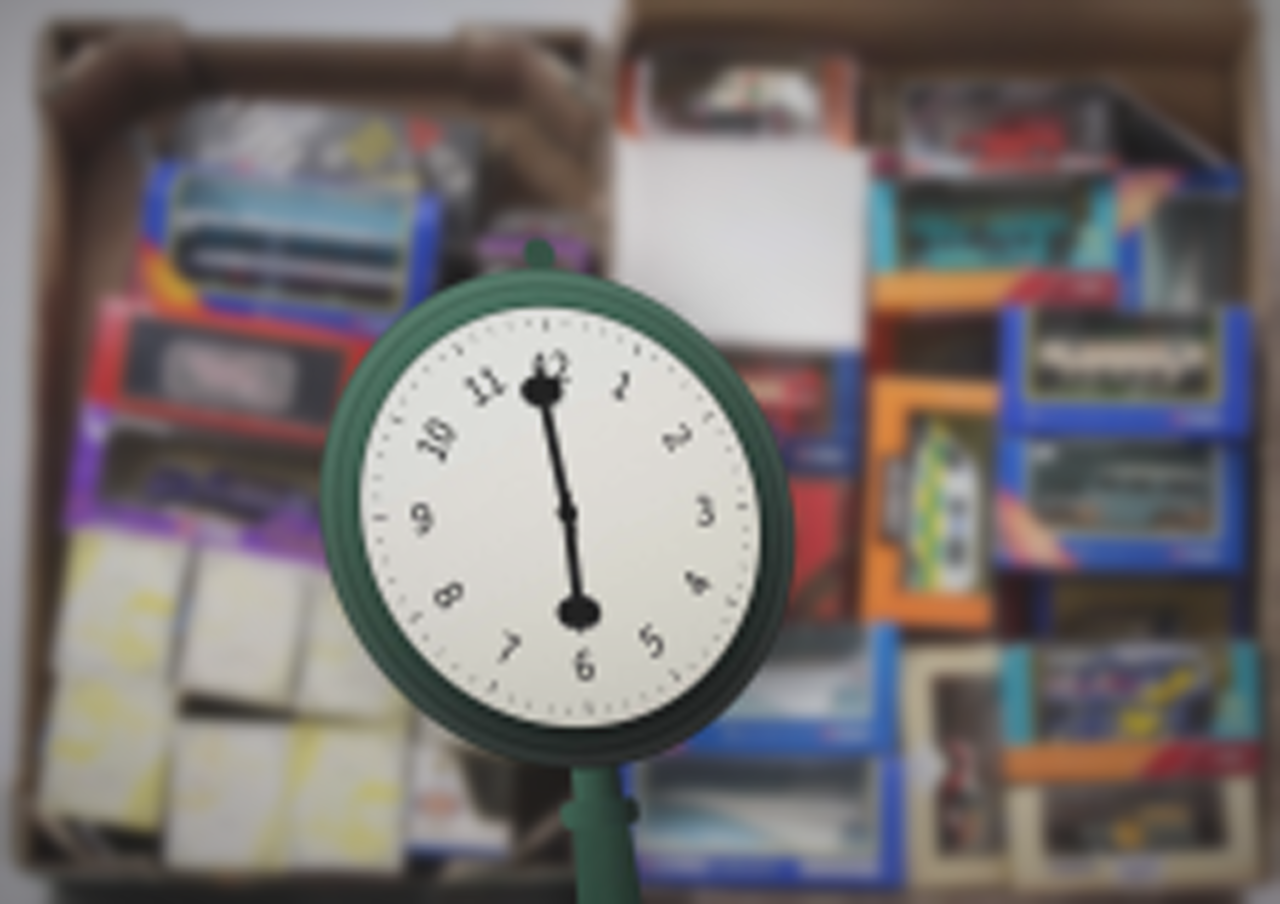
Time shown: {"hour": 5, "minute": 59}
